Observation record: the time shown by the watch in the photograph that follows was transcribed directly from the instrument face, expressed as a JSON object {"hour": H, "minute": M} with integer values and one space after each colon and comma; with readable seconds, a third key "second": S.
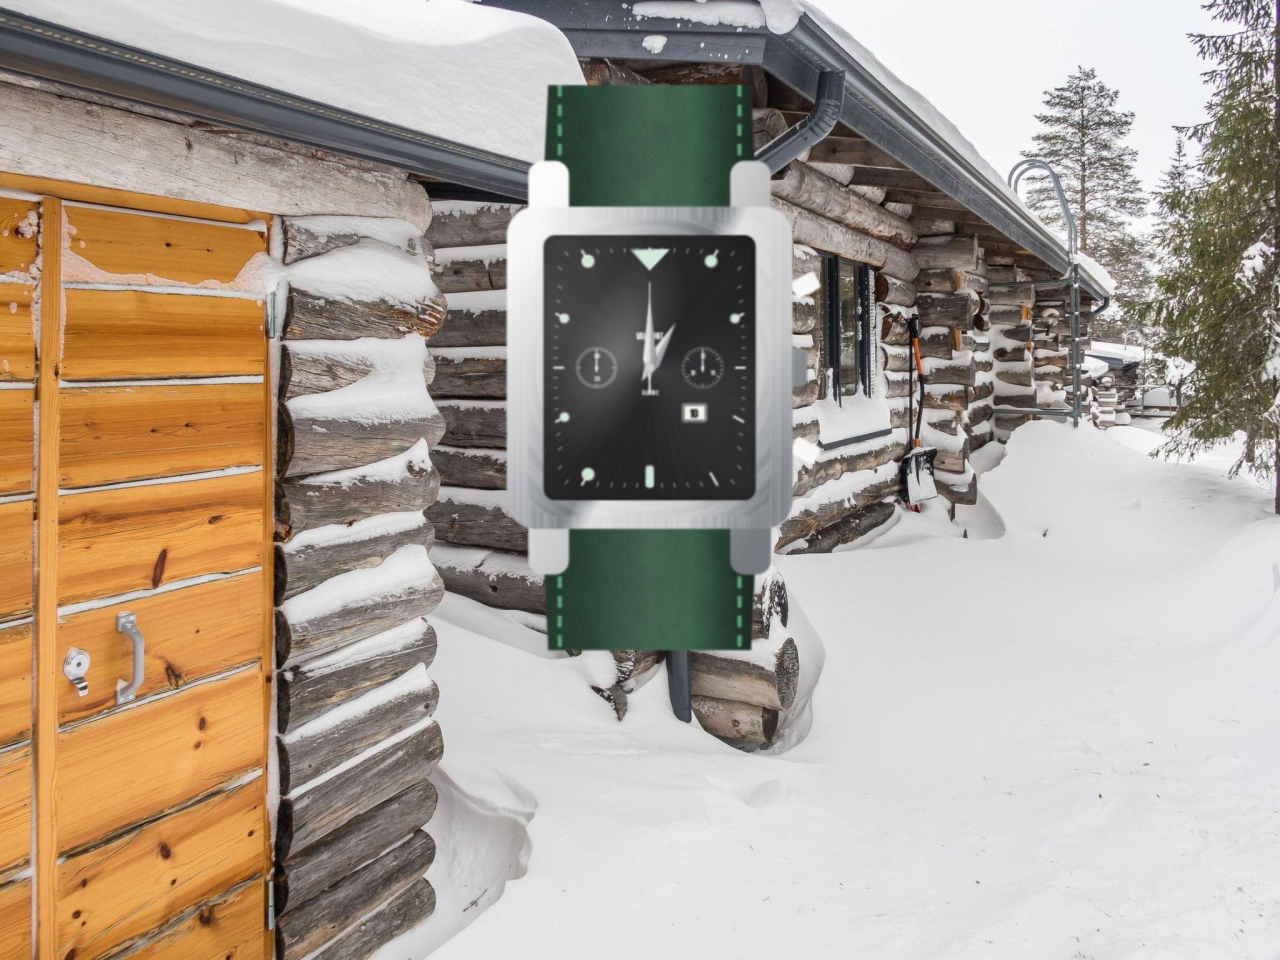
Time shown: {"hour": 1, "minute": 0}
